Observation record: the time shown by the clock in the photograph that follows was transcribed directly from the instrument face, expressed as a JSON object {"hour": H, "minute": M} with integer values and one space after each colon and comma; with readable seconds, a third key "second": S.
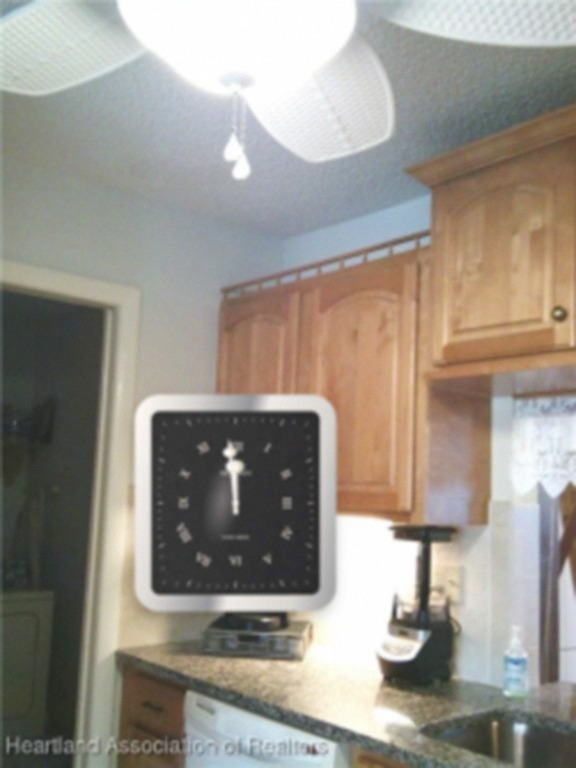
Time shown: {"hour": 11, "minute": 59}
